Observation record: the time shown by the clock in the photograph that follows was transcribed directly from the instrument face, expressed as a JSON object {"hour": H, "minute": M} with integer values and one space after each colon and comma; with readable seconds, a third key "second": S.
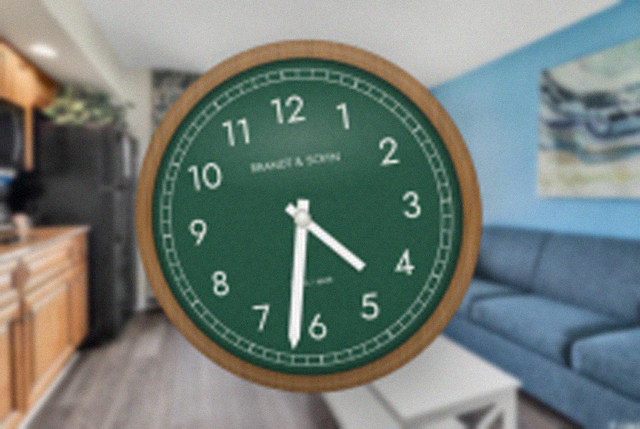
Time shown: {"hour": 4, "minute": 32}
